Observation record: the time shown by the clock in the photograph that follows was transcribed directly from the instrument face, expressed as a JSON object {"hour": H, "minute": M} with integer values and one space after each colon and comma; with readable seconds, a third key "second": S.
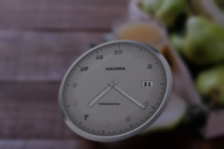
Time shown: {"hour": 7, "minute": 21}
